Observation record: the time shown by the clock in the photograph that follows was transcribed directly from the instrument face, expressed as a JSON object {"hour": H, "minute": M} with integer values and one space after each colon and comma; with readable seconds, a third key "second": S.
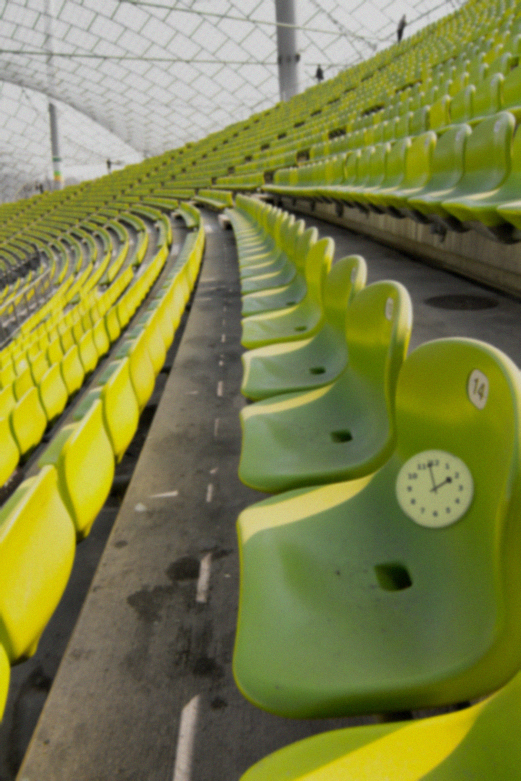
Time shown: {"hour": 1, "minute": 58}
